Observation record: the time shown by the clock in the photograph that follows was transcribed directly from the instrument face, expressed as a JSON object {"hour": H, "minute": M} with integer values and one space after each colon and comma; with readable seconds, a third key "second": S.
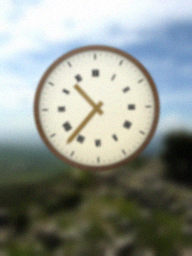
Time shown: {"hour": 10, "minute": 37}
